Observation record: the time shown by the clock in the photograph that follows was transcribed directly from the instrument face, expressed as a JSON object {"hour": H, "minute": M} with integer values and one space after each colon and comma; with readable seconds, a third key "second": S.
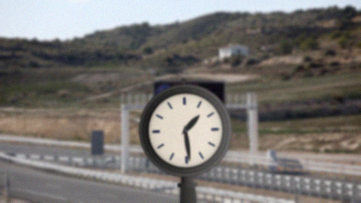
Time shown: {"hour": 1, "minute": 29}
